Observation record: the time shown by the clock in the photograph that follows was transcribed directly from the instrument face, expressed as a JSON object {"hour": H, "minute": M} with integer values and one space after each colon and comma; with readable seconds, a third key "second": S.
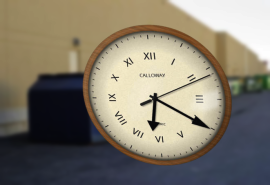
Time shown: {"hour": 6, "minute": 20, "second": 11}
